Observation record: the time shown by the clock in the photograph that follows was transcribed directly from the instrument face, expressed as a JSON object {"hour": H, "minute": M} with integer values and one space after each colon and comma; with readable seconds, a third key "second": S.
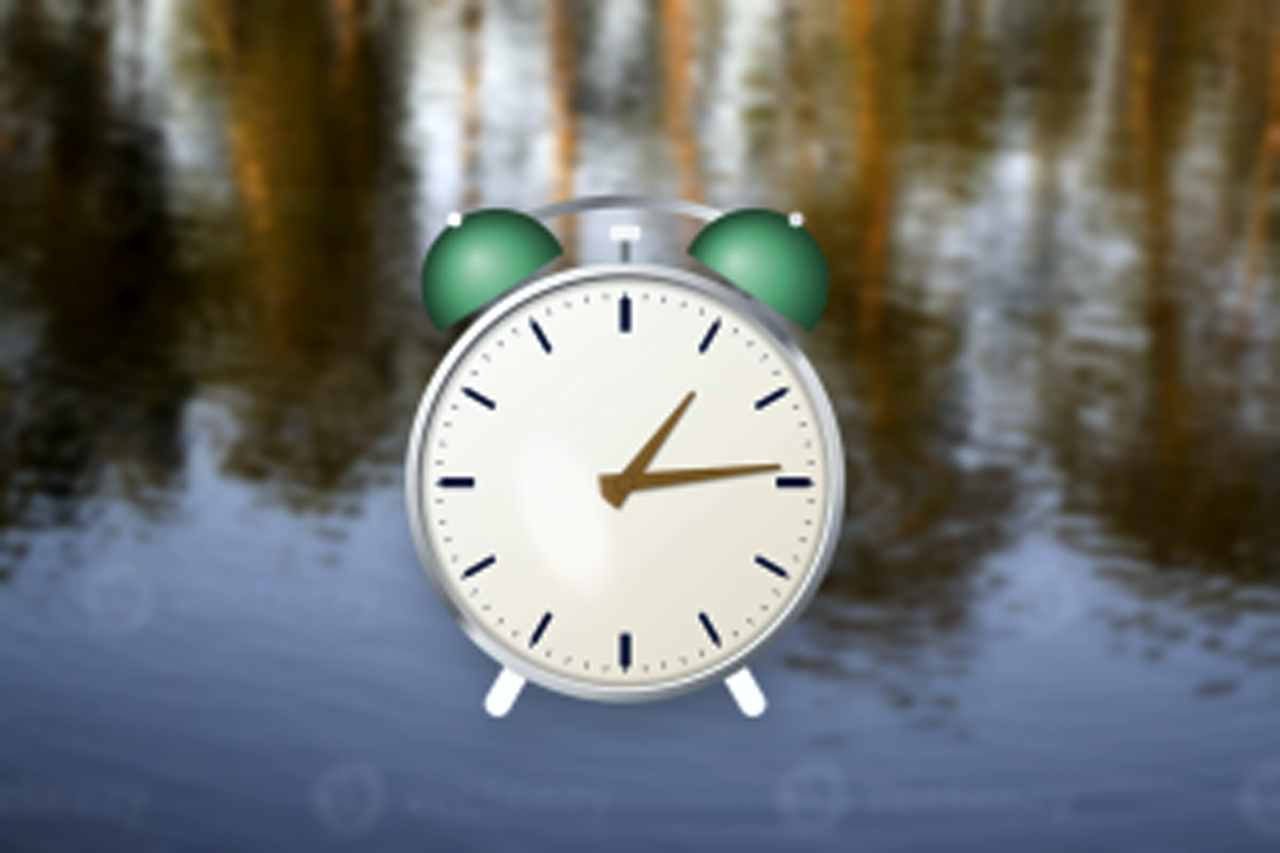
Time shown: {"hour": 1, "minute": 14}
